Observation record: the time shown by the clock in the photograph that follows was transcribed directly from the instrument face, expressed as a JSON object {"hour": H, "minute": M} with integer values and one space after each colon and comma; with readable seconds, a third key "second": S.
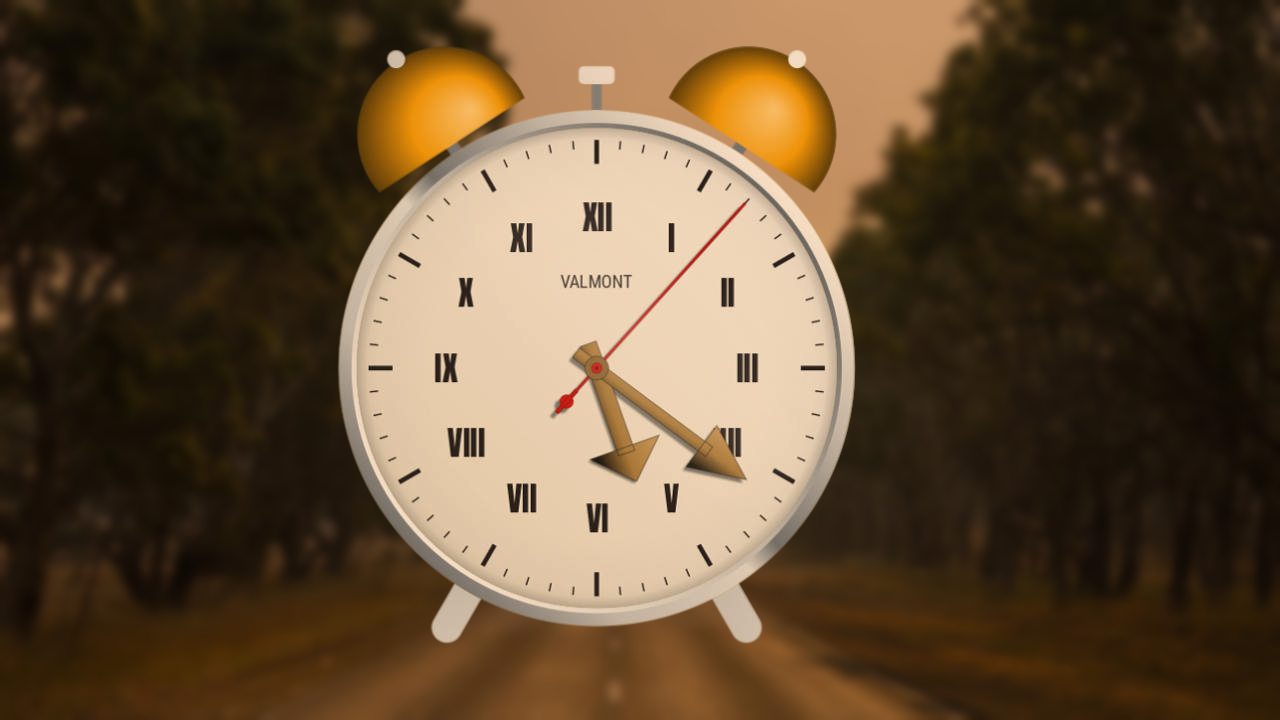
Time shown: {"hour": 5, "minute": 21, "second": 7}
